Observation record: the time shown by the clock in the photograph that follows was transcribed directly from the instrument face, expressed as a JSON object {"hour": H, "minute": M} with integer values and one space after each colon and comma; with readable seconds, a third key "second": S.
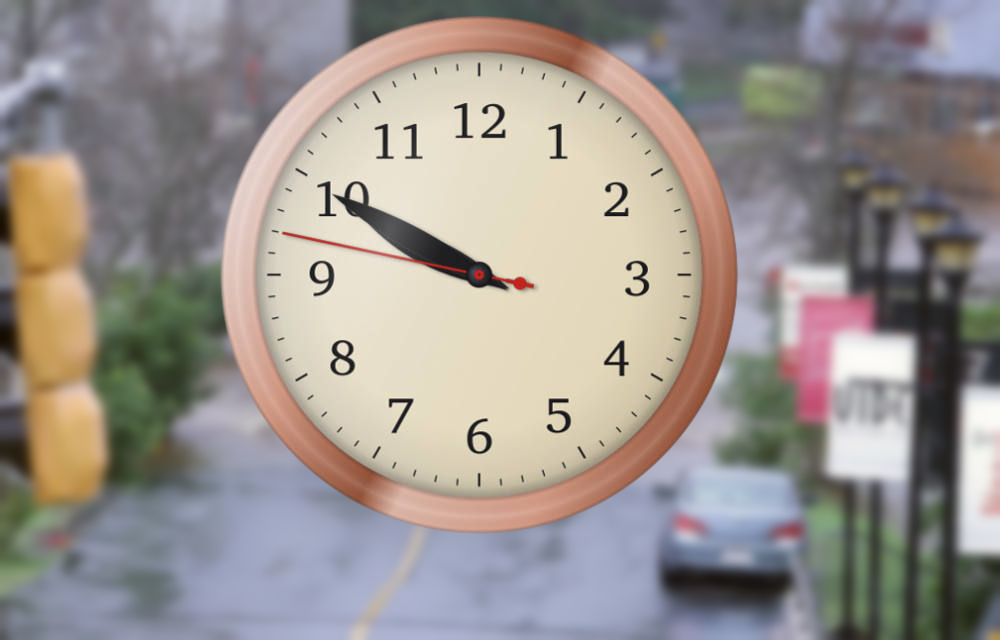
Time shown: {"hour": 9, "minute": 49, "second": 47}
